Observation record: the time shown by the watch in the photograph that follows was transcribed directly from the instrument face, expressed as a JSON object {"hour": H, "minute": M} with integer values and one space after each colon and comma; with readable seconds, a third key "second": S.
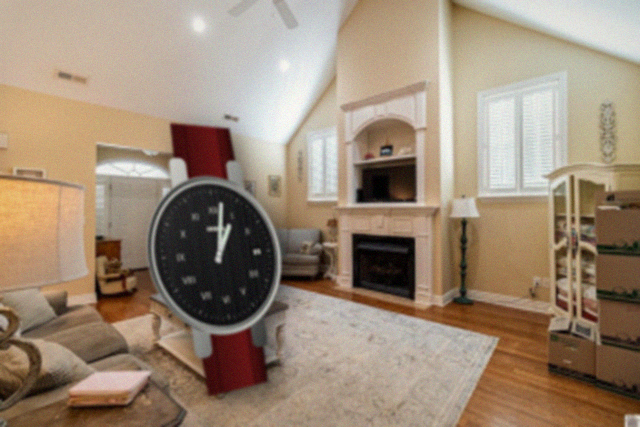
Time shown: {"hour": 1, "minute": 2}
